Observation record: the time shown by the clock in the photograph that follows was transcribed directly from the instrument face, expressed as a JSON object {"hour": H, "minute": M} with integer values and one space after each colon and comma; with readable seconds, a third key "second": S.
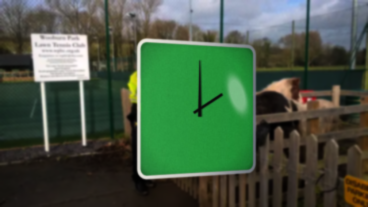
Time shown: {"hour": 2, "minute": 0}
